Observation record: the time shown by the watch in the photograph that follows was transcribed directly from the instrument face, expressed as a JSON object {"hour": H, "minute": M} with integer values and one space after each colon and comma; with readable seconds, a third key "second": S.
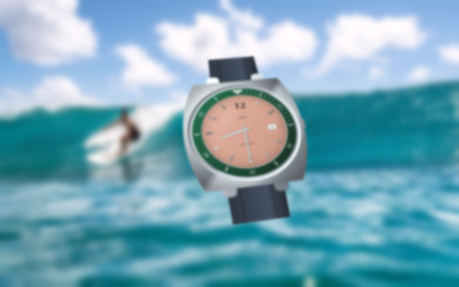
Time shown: {"hour": 8, "minute": 30}
